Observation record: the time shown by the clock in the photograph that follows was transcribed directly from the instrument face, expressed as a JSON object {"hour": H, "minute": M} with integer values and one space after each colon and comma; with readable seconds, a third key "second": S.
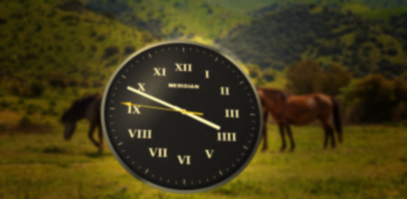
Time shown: {"hour": 3, "minute": 48, "second": 46}
